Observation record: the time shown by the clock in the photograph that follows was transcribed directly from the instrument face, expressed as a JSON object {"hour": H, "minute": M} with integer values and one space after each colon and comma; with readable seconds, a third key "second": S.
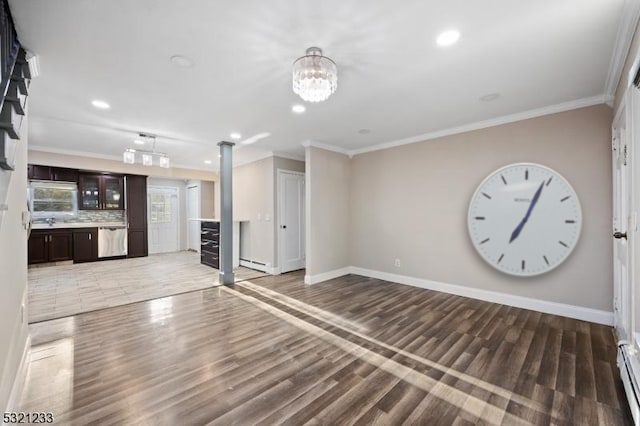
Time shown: {"hour": 7, "minute": 4}
